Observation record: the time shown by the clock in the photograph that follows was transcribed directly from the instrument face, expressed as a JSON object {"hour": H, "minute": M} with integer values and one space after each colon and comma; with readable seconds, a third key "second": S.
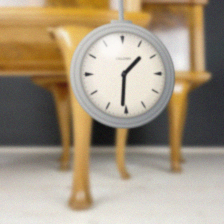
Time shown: {"hour": 1, "minute": 31}
